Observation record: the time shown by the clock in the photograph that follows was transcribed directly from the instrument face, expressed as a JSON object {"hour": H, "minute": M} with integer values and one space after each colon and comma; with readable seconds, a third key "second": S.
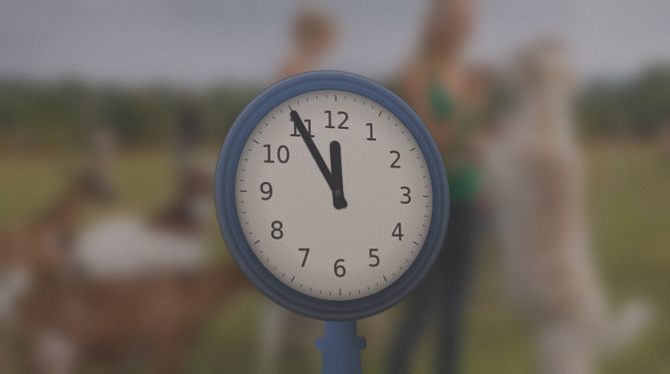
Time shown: {"hour": 11, "minute": 55}
